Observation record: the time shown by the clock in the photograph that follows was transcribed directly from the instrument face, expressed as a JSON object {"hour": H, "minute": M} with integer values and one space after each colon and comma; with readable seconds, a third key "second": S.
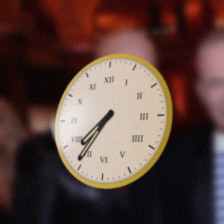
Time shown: {"hour": 7, "minute": 36}
